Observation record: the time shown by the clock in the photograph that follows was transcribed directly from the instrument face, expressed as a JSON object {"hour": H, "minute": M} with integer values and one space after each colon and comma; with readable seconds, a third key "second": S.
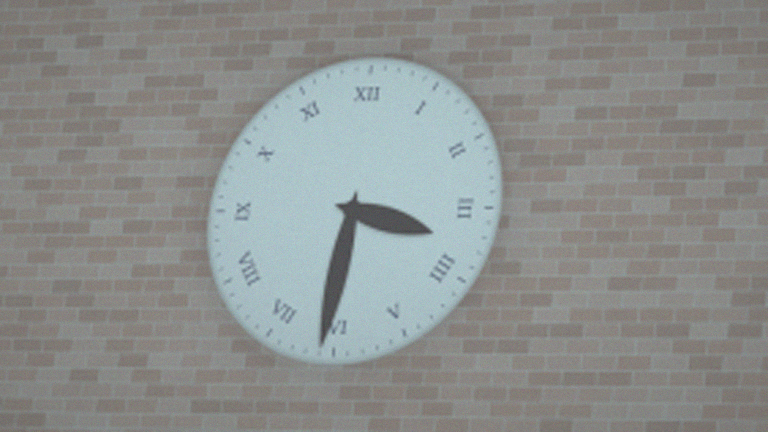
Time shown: {"hour": 3, "minute": 31}
